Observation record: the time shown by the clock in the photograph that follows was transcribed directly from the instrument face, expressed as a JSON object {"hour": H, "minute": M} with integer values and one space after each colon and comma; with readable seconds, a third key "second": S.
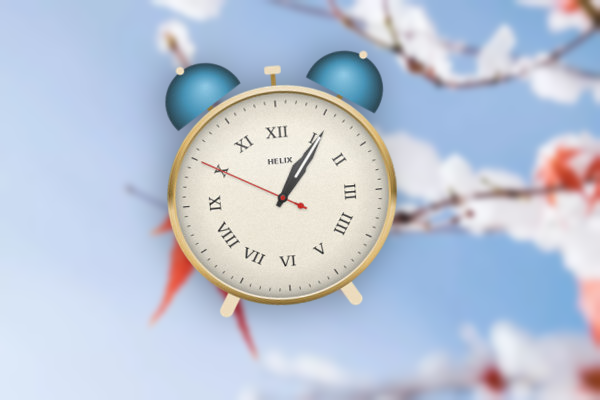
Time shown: {"hour": 1, "minute": 5, "second": 50}
